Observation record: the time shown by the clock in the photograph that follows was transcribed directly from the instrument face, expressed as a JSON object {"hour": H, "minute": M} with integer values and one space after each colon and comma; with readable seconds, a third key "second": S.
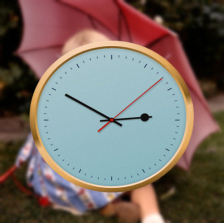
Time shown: {"hour": 2, "minute": 50, "second": 8}
